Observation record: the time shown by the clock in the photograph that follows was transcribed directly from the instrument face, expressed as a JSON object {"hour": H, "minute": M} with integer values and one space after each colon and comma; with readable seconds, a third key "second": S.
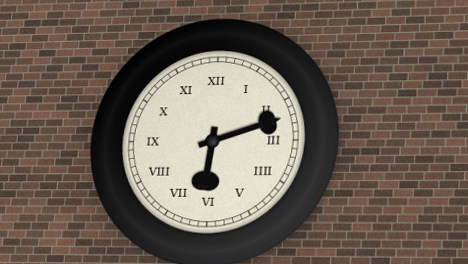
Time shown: {"hour": 6, "minute": 12}
